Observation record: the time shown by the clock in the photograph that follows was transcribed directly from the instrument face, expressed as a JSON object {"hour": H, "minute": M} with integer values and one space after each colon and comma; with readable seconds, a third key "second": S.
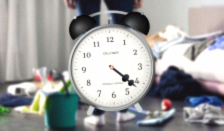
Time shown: {"hour": 4, "minute": 22}
